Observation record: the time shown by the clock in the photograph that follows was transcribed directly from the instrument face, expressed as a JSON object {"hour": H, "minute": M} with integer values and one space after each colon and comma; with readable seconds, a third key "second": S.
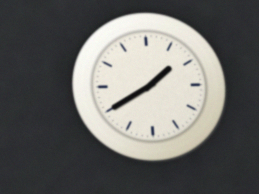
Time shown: {"hour": 1, "minute": 40}
